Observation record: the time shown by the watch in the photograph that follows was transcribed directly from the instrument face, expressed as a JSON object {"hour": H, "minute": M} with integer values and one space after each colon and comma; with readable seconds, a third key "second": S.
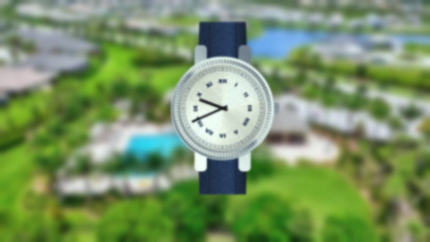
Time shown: {"hour": 9, "minute": 41}
